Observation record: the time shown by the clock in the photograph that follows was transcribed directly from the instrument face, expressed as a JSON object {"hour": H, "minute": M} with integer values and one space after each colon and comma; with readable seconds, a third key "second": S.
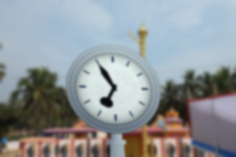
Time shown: {"hour": 6, "minute": 55}
